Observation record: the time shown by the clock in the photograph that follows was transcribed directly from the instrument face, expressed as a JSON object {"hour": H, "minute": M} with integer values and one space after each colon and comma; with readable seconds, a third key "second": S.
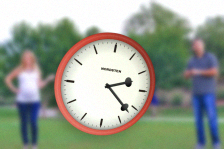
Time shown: {"hour": 2, "minute": 22}
